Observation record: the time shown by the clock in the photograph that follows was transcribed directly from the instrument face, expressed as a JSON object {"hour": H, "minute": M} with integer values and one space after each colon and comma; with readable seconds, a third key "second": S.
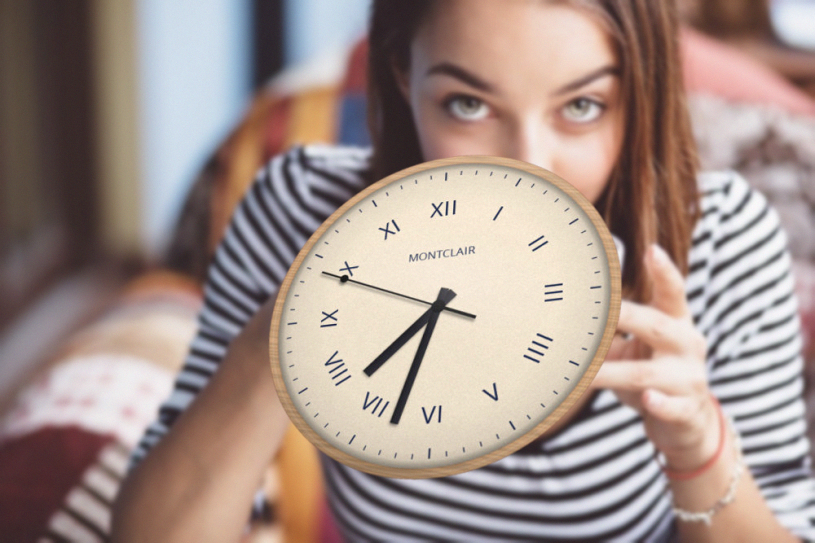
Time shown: {"hour": 7, "minute": 32, "second": 49}
